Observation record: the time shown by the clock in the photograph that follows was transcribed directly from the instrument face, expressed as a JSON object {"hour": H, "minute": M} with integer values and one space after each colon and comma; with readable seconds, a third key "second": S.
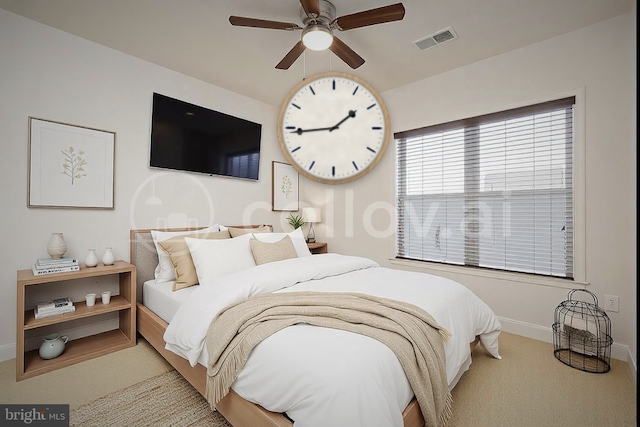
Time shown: {"hour": 1, "minute": 44}
